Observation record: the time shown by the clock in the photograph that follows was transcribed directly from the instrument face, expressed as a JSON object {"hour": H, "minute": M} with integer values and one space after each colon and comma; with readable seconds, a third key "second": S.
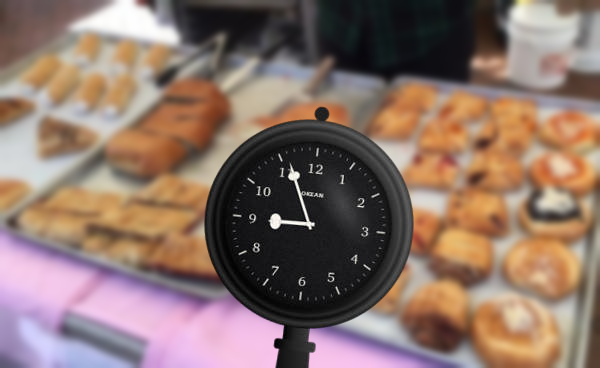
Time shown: {"hour": 8, "minute": 56}
